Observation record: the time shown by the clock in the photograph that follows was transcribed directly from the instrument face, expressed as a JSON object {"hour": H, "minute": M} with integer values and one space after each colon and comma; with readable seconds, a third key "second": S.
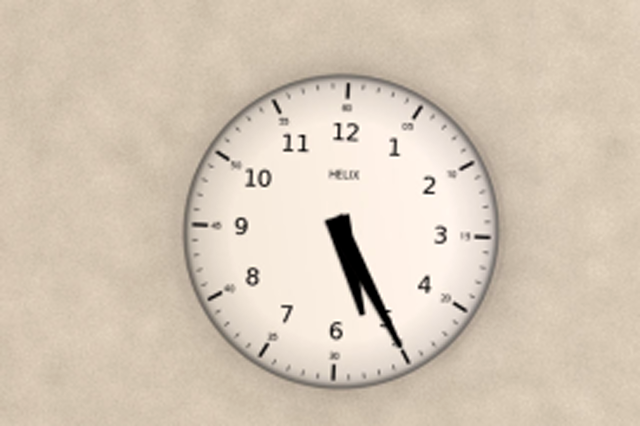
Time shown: {"hour": 5, "minute": 25}
